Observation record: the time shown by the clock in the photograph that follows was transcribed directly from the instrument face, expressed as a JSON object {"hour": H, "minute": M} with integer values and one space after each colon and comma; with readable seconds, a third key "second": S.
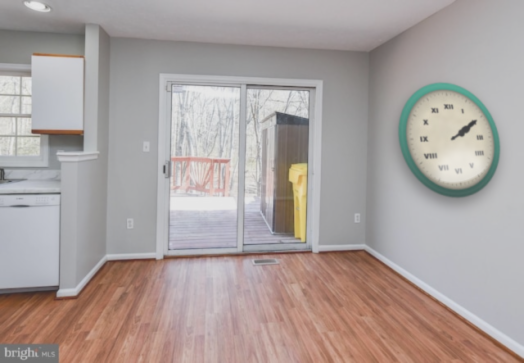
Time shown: {"hour": 2, "minute": 10}
